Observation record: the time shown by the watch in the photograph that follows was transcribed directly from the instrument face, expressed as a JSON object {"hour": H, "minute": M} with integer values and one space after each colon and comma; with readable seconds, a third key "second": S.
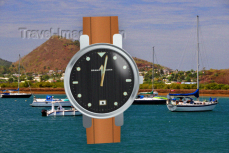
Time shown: {"hour": 12, "minute": 2}
